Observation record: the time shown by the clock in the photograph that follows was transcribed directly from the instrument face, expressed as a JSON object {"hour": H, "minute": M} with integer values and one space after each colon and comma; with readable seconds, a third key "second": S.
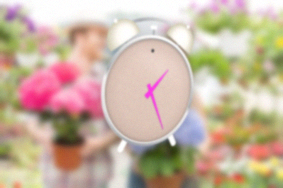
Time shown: {"hour": 1, "minute": 26}
